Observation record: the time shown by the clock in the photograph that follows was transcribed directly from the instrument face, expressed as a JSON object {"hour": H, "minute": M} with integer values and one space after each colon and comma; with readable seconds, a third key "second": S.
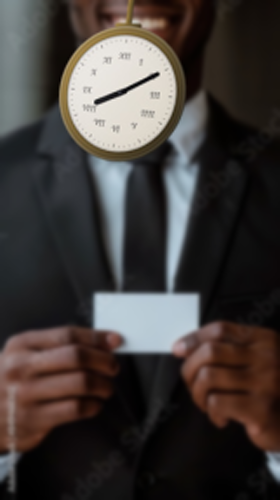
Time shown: {"hour": 8, "minute": 10}
